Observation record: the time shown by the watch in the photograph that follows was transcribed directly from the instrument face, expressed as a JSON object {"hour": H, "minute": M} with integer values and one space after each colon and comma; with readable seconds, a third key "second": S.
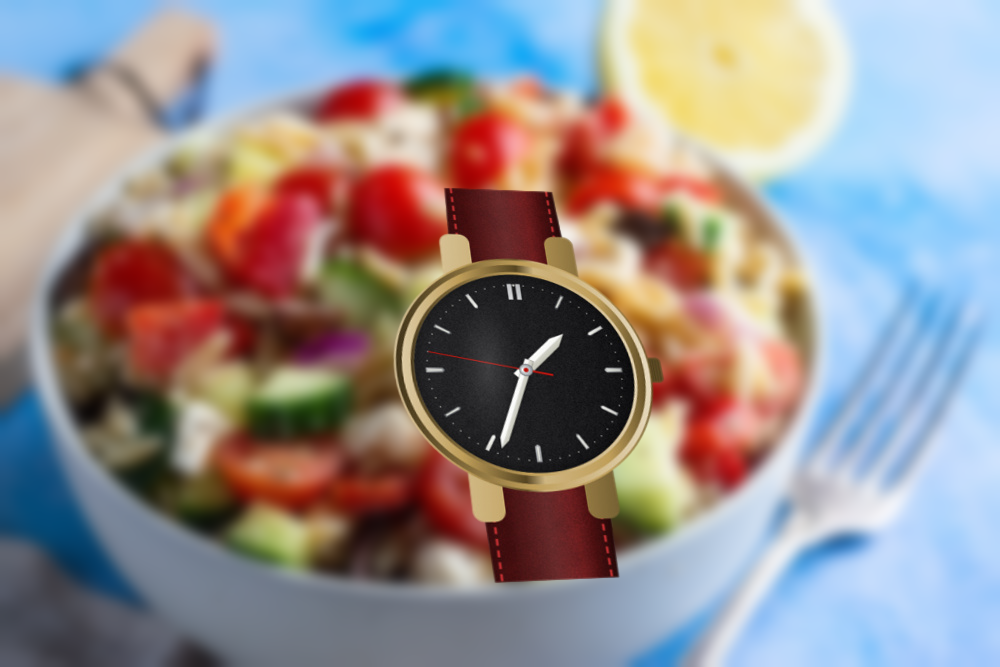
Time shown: {"hour": 1, "minute": 33, "second": 47}
